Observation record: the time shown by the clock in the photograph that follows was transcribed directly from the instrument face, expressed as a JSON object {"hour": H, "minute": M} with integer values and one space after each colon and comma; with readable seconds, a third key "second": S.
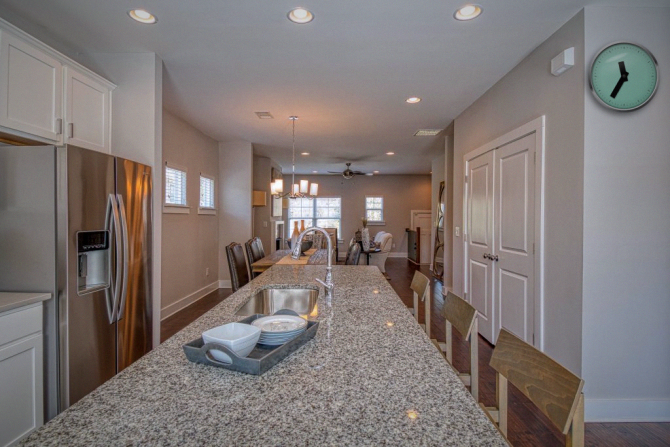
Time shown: {"hour": 11, "minute": 35}
